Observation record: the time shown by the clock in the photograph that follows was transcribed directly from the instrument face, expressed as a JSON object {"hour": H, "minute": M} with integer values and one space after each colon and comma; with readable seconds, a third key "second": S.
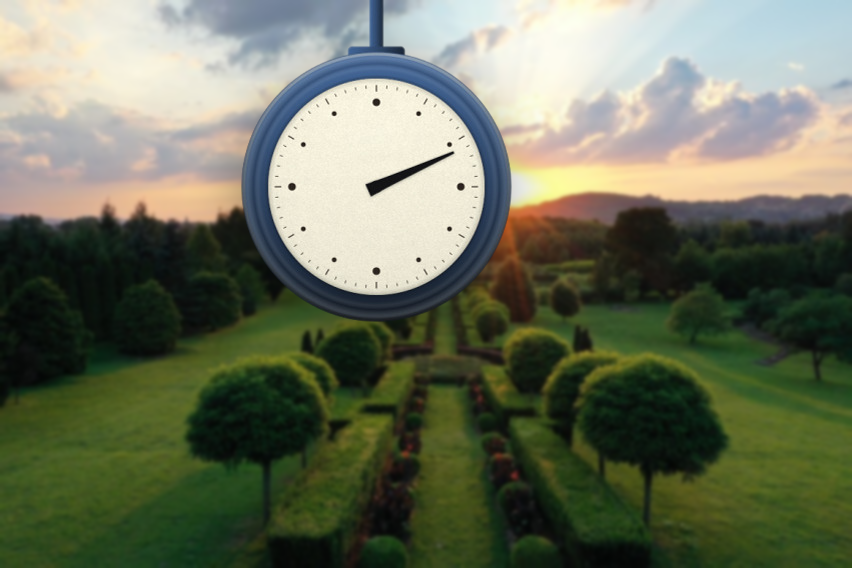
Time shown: {"hour": 2, "minute": 11}
